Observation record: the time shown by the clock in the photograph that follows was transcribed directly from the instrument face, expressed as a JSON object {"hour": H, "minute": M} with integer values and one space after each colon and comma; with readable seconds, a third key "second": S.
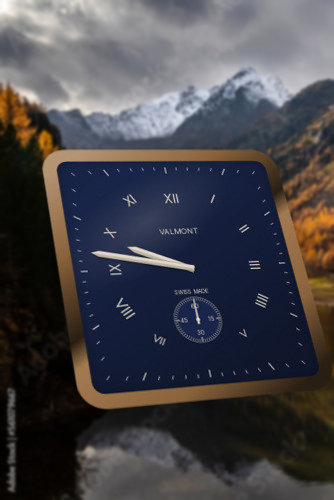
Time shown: {"hour": 9, "minute": 47}
